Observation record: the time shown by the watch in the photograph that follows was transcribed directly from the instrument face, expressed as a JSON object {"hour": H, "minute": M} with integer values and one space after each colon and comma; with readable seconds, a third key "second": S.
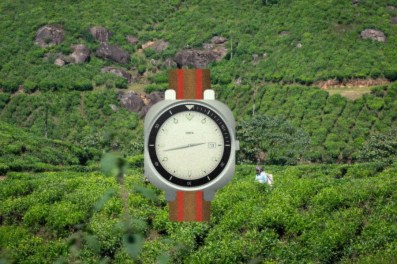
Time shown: {"hour": 2, "minute": 43}
